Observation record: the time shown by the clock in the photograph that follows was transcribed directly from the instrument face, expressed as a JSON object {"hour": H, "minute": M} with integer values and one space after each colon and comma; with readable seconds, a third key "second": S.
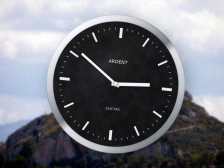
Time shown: {"hour": 2, "minute": 51}
